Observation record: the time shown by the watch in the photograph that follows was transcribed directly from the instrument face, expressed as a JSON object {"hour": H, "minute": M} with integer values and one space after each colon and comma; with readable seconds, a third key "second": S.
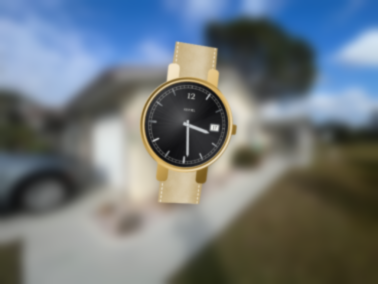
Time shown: {"hour": 3, "minute": 29}
